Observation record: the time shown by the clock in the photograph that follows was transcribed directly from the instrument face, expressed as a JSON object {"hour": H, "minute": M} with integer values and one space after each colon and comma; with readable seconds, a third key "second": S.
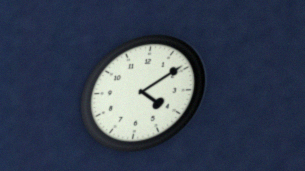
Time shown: {"hour": 4, "minute": 9}
